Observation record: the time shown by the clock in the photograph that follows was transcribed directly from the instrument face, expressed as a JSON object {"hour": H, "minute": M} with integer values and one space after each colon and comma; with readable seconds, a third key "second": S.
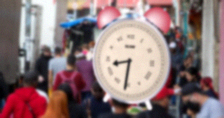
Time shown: {"hour": 8, "minute": 31}
